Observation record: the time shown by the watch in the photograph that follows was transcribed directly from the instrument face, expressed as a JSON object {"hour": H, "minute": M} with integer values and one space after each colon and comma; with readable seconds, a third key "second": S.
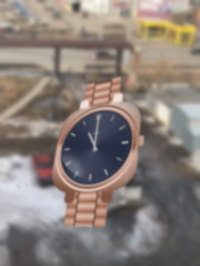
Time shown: {"hour": 11, "minute": 0}
